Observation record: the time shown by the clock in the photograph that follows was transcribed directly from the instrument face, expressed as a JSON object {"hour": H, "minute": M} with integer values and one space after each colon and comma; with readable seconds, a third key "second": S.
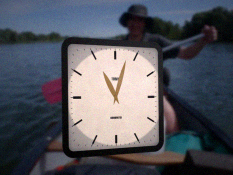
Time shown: {"hour": 11, "minute": 3}
